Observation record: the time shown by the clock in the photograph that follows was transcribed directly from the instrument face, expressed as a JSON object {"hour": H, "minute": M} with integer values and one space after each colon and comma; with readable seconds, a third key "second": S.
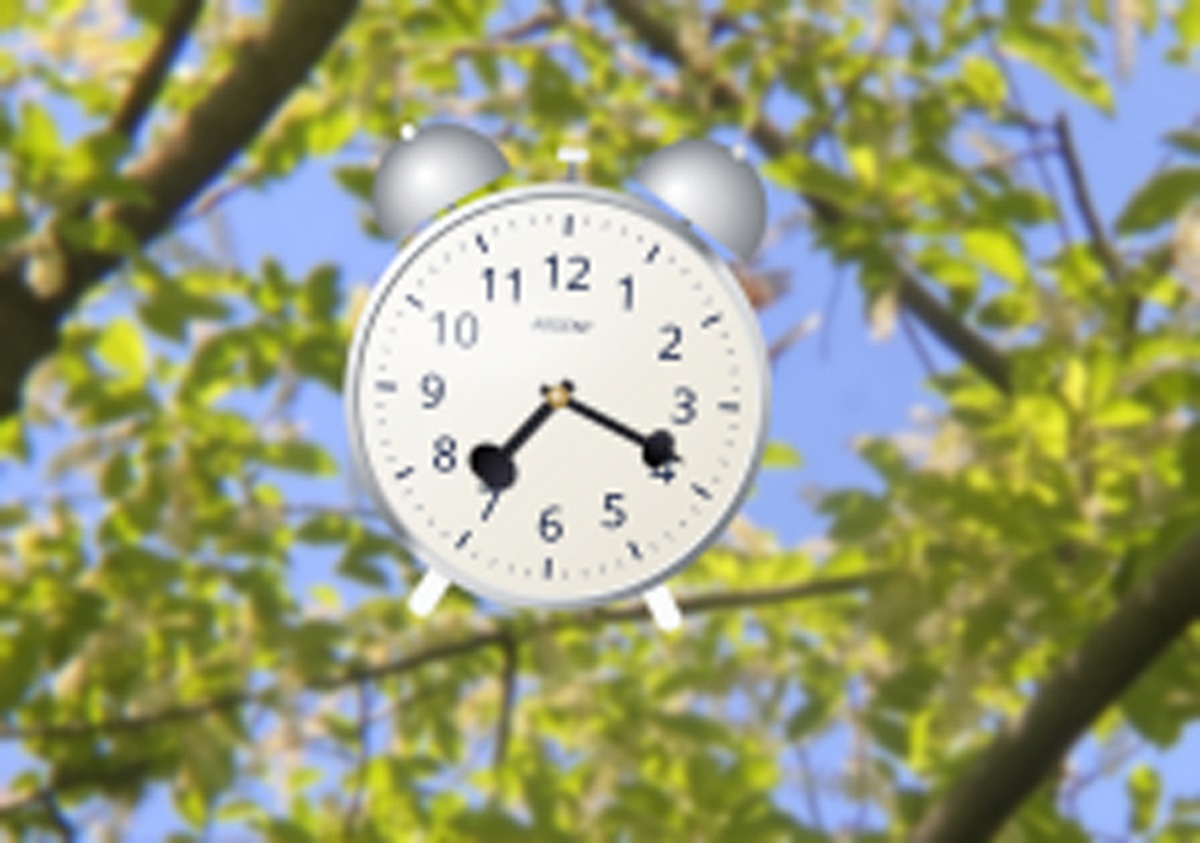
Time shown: {"hour": 7, "minute": 19}
